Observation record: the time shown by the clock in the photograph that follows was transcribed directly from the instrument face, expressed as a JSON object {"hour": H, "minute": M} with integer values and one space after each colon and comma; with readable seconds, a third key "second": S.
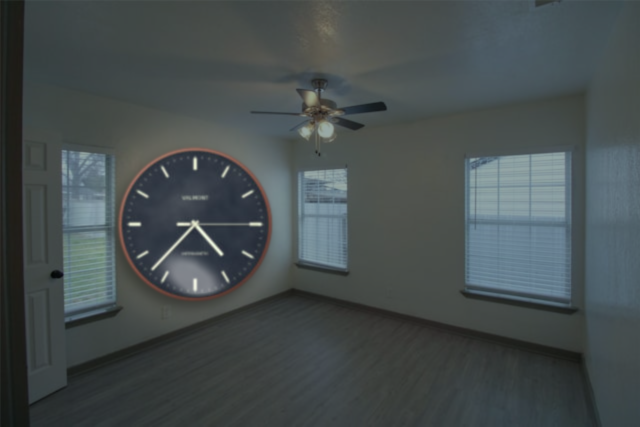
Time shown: {"hour": 4, "minute": 37, "second": 15}
